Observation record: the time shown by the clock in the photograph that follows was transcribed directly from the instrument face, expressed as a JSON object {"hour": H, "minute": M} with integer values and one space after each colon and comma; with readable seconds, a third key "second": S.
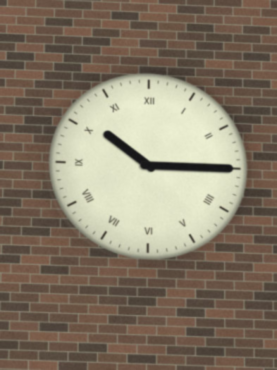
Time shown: {"hour": 10, "minute": 15}
